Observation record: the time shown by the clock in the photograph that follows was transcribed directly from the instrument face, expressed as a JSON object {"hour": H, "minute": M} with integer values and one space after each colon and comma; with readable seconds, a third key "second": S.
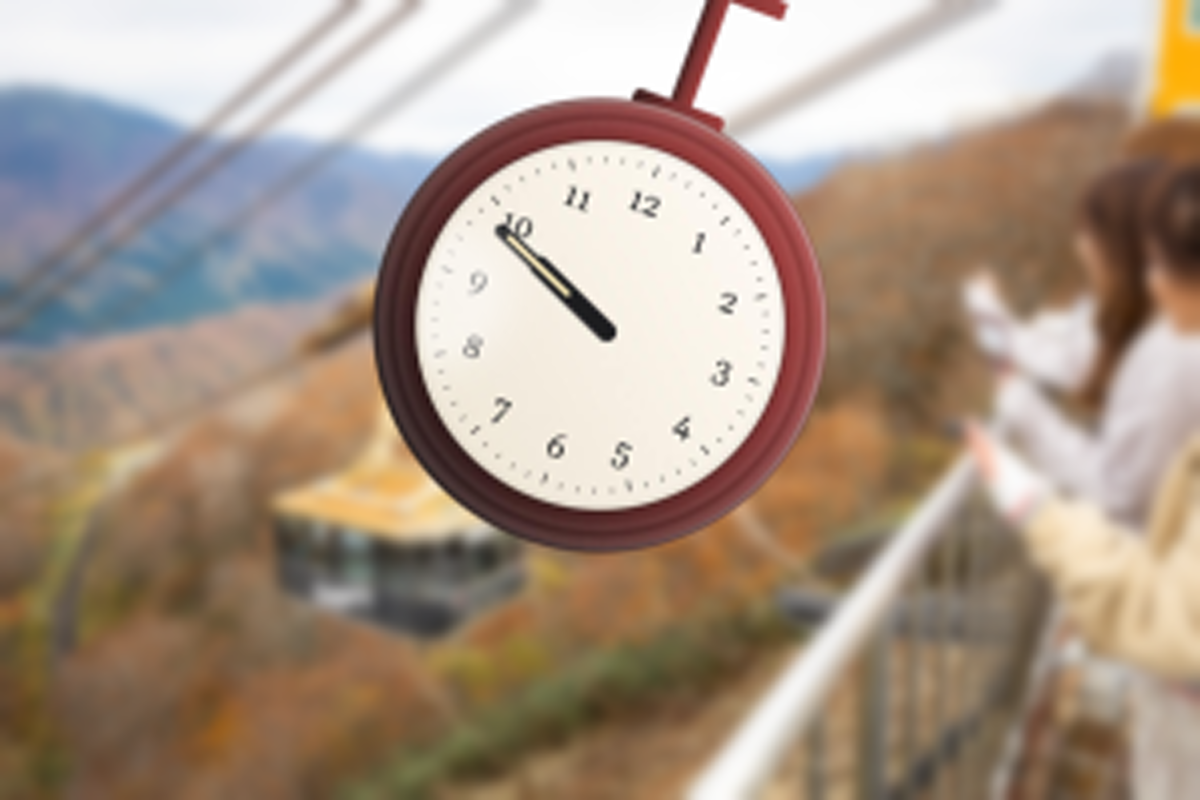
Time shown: {"hour": 9, "minute": 49}
